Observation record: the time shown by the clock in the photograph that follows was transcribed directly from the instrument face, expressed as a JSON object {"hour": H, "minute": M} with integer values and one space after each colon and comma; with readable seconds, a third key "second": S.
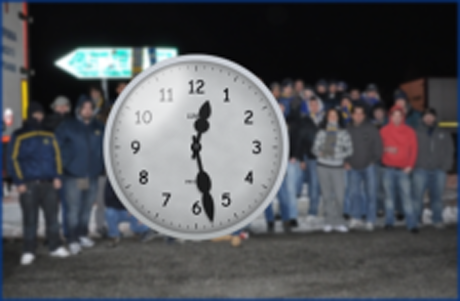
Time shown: {"hour": 12, "minute": 28}
